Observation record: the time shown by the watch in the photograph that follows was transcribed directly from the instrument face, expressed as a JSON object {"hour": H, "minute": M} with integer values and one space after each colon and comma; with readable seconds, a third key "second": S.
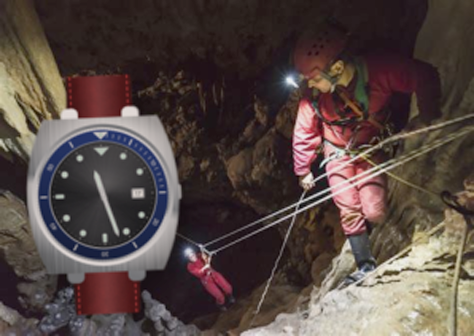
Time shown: {"hour": 11, "minute": 27}
